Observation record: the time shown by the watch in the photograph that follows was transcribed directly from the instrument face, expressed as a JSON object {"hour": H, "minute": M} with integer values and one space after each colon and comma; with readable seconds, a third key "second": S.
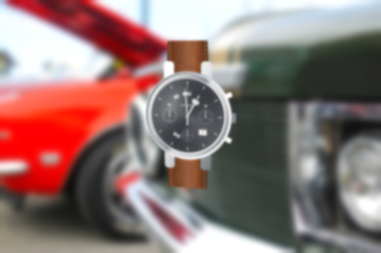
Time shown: {"hour": 12, "minute": 59}
